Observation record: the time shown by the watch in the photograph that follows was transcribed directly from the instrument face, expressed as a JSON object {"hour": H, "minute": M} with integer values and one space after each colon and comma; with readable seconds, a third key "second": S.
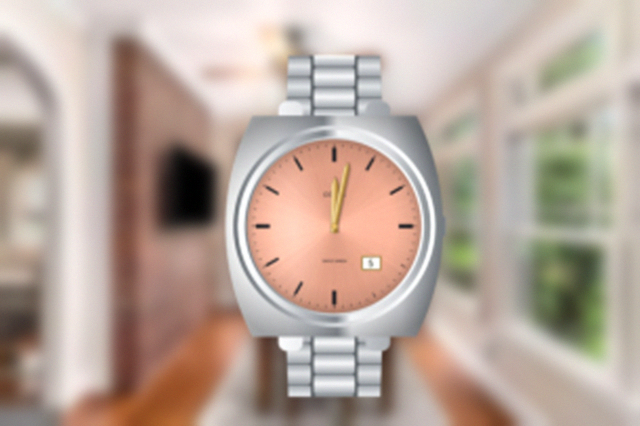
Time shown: {"hour": 12, "minute": 2}
